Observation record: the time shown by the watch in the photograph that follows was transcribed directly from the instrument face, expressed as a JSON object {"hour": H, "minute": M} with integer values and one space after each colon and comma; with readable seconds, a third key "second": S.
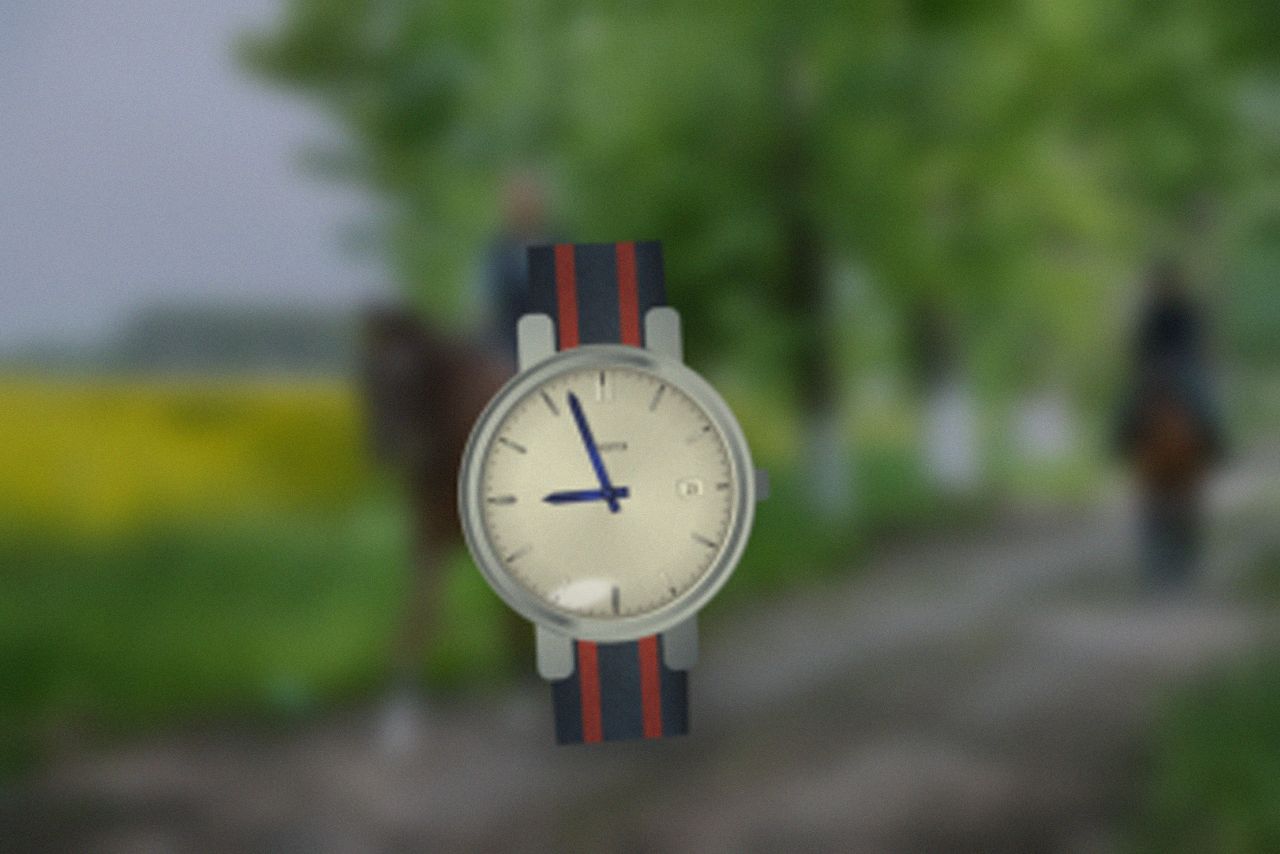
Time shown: {"hour": 8, "minute": 57}
